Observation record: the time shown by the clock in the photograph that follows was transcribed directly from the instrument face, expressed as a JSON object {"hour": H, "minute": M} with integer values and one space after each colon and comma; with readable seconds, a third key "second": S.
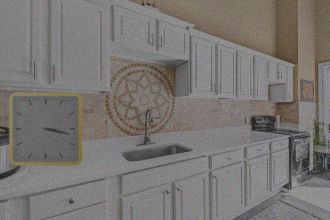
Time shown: {"hour": 3, "minute": 17}
